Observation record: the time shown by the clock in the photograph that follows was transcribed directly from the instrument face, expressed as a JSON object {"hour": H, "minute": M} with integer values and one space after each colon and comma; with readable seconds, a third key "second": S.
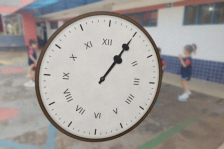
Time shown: {"hour": 1, "minute": 5}
